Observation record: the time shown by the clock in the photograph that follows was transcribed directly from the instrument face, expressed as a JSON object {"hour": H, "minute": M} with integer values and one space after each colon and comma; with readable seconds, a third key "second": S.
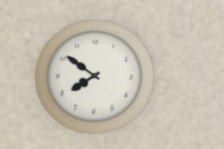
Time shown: {"hour": 7, "minute": 51}
